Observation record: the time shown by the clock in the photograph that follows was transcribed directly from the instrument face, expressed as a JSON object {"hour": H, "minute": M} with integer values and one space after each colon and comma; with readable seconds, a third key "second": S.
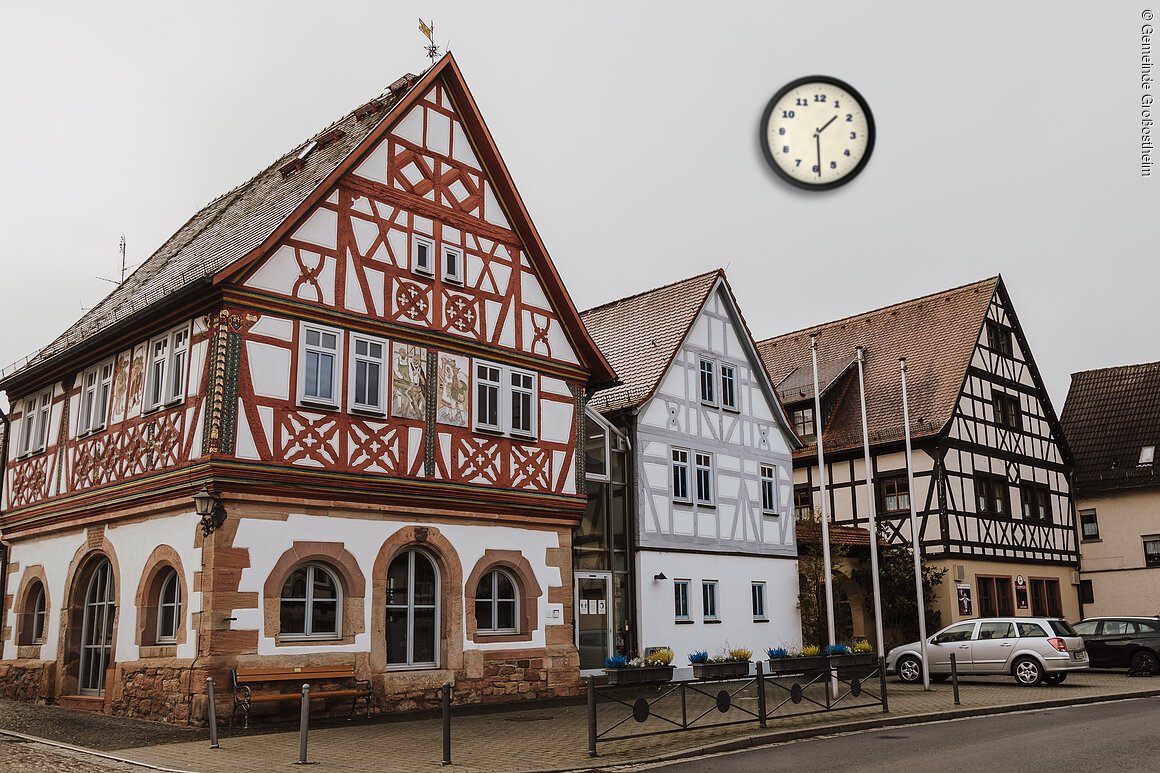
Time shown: {"hour": 1, "minute": 29}
